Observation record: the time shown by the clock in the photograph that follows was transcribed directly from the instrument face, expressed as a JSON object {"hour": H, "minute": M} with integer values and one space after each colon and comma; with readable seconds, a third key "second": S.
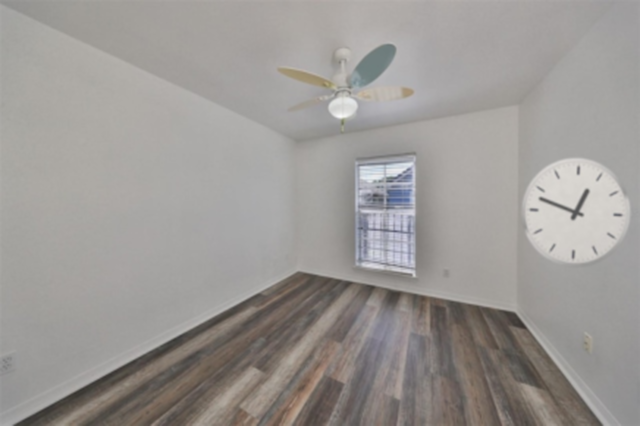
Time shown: {"hour": 12, "minute": 48}
